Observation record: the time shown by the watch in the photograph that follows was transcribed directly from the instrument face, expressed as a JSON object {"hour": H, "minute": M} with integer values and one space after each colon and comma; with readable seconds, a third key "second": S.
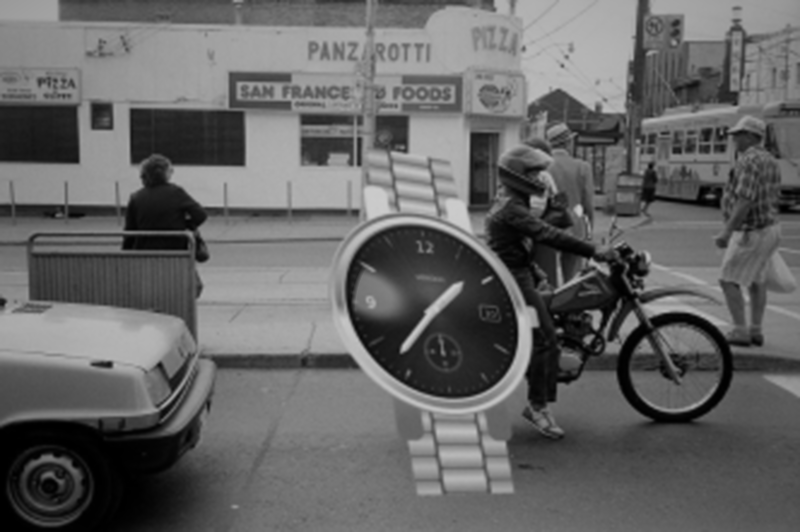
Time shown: {"hour": 1, "minute": 37}
